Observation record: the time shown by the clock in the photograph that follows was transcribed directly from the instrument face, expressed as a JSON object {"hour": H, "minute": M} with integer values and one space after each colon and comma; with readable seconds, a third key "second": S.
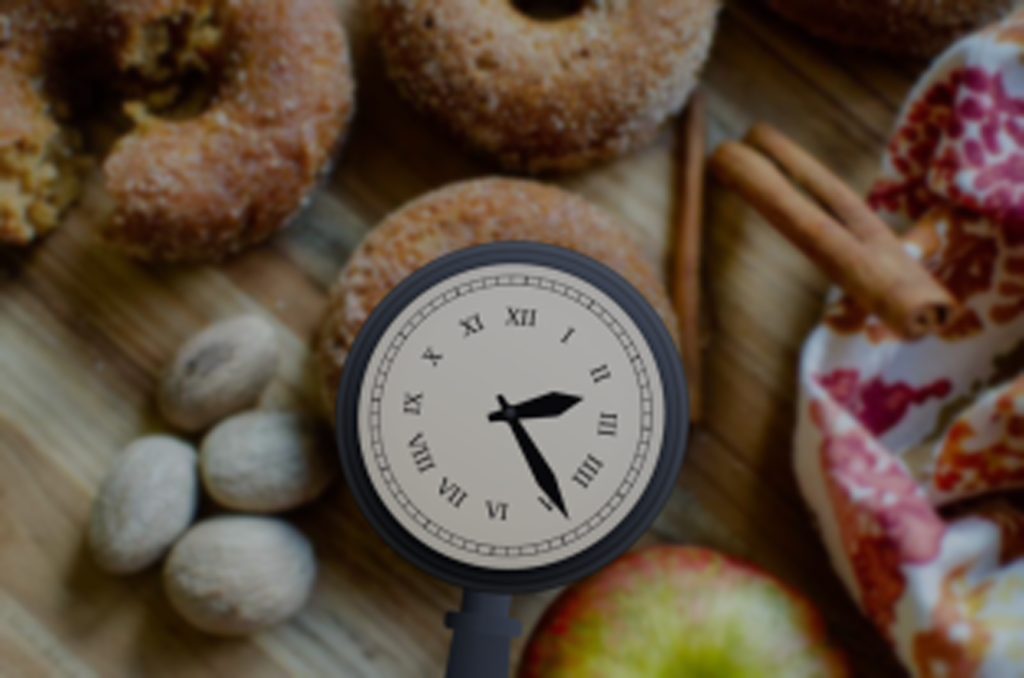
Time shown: {"hour": 2, "minute": 24}
